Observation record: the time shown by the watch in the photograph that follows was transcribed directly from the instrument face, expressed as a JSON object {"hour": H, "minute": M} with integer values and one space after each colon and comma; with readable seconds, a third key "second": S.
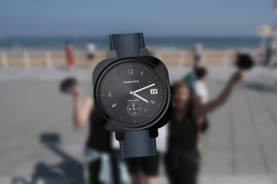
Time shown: {"hour": 4, "minute": 12}
